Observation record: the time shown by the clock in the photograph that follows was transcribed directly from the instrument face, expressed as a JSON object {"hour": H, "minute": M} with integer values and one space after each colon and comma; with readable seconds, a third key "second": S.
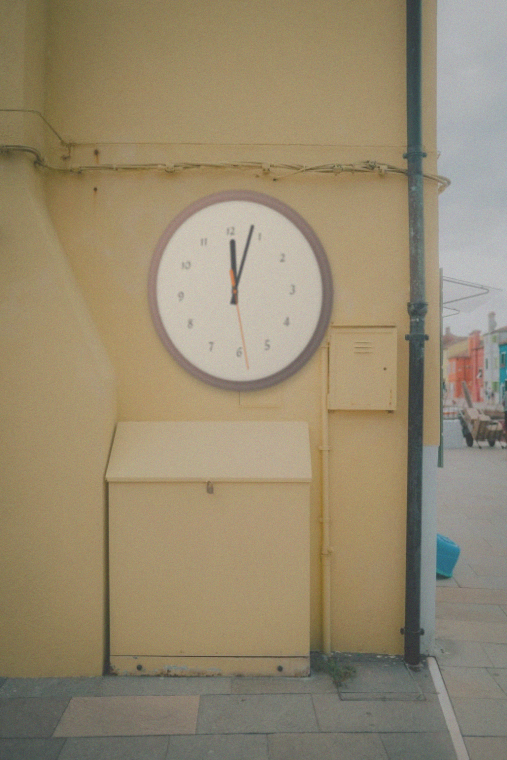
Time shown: {"hour": 12, "minute": 3, "second": 29}
